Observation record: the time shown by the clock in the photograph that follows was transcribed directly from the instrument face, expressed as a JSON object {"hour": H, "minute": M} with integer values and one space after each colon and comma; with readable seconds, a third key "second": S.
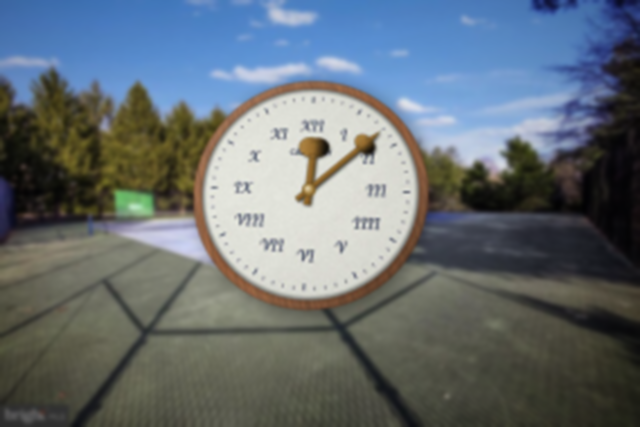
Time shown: {"hour": 12, "minute": 8}
